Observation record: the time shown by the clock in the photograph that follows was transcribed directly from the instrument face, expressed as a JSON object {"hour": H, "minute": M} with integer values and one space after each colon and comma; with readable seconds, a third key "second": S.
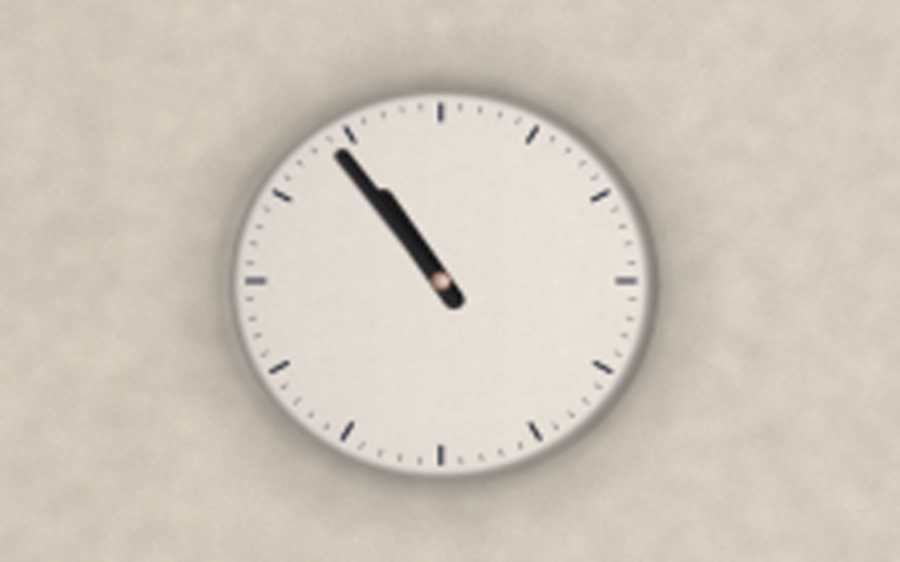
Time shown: {"hour": 10, "minute": 54}
